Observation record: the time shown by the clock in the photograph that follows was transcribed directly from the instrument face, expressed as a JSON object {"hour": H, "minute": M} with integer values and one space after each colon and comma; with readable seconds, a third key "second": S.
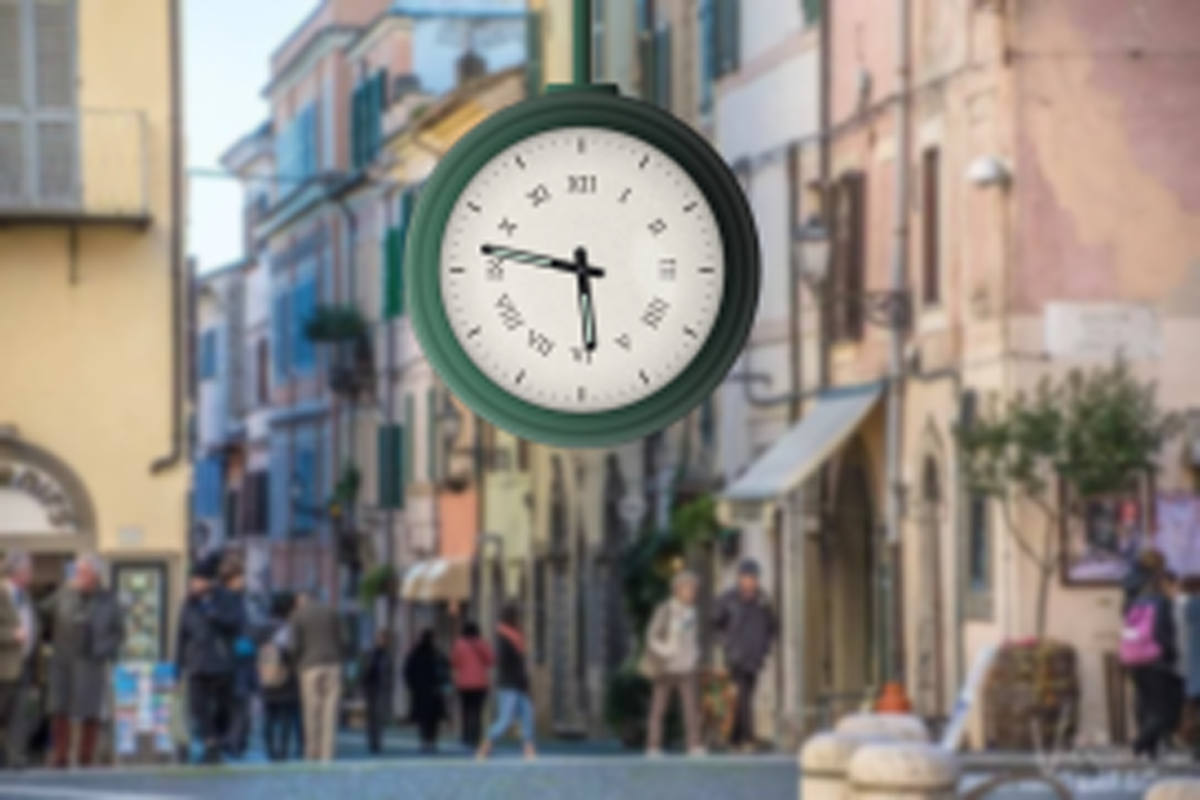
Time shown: {"hour": 5, "minute": 47}
